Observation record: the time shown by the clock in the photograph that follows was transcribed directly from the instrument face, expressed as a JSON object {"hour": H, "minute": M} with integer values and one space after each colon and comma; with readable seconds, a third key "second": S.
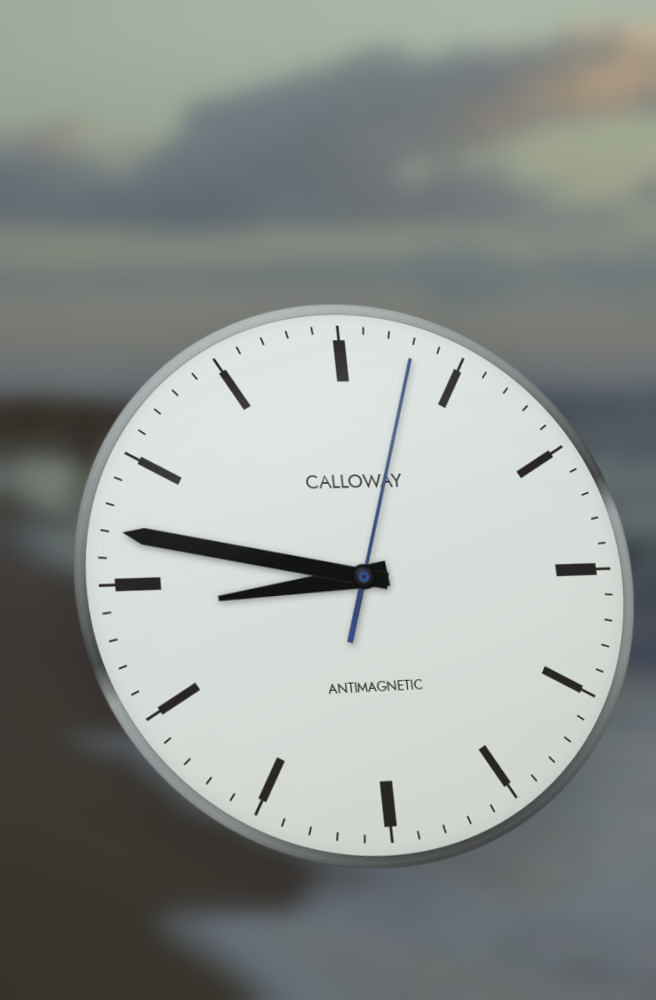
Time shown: {"hour": 8, "minute": 47, "second": 3}
